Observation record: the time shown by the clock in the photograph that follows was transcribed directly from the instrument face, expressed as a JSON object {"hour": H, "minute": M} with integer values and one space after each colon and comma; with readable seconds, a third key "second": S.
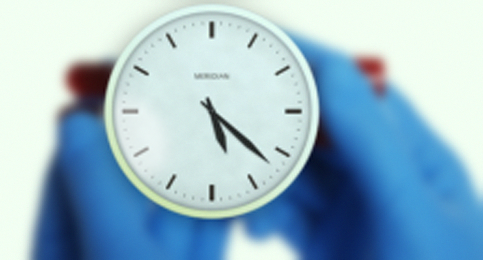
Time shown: {"hour": 5, "minute": 22}
